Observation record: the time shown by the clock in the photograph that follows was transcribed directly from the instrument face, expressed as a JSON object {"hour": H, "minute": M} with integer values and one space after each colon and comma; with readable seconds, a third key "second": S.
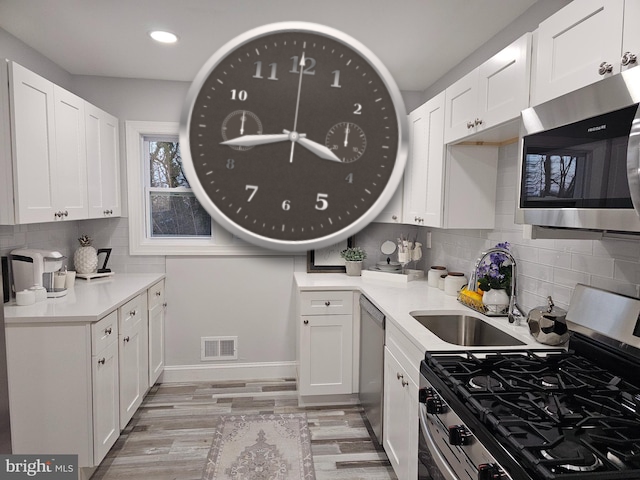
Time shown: {"hour": 3, "minute": 43}
